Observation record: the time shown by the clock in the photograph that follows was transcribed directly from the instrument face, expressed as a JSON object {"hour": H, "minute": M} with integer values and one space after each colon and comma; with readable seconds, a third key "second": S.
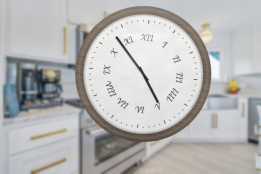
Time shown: {"hour": 4, "minute": 53}
